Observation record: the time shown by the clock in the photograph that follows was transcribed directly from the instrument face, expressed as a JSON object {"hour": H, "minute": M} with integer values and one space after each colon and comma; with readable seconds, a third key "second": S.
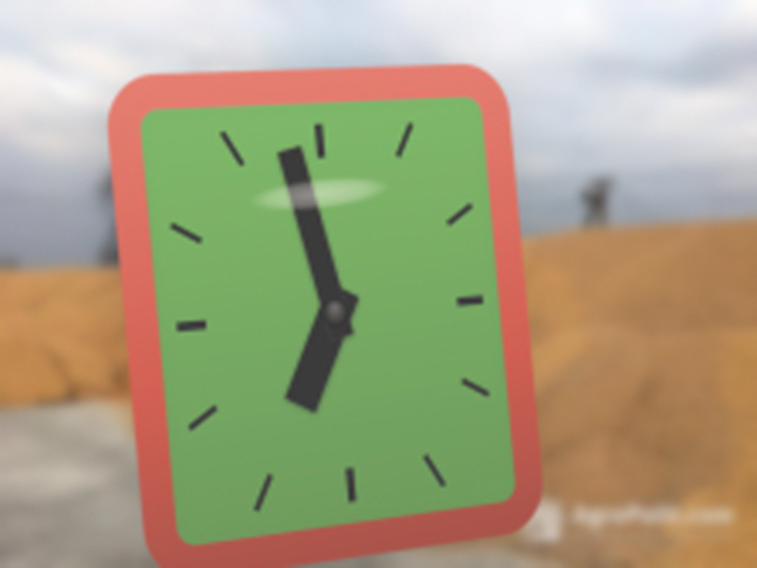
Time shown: {"hour": 6, "minute": 58}
